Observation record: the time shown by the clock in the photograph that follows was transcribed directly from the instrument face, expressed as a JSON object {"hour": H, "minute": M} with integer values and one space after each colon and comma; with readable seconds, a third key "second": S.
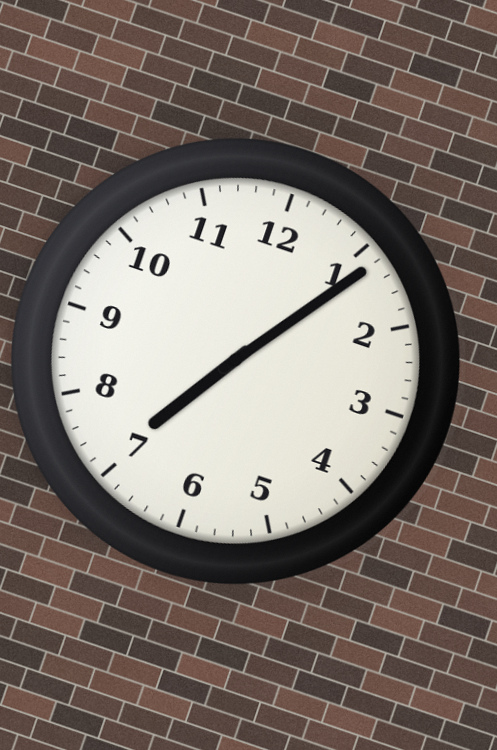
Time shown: {"hour": 7, "minute": 6}
